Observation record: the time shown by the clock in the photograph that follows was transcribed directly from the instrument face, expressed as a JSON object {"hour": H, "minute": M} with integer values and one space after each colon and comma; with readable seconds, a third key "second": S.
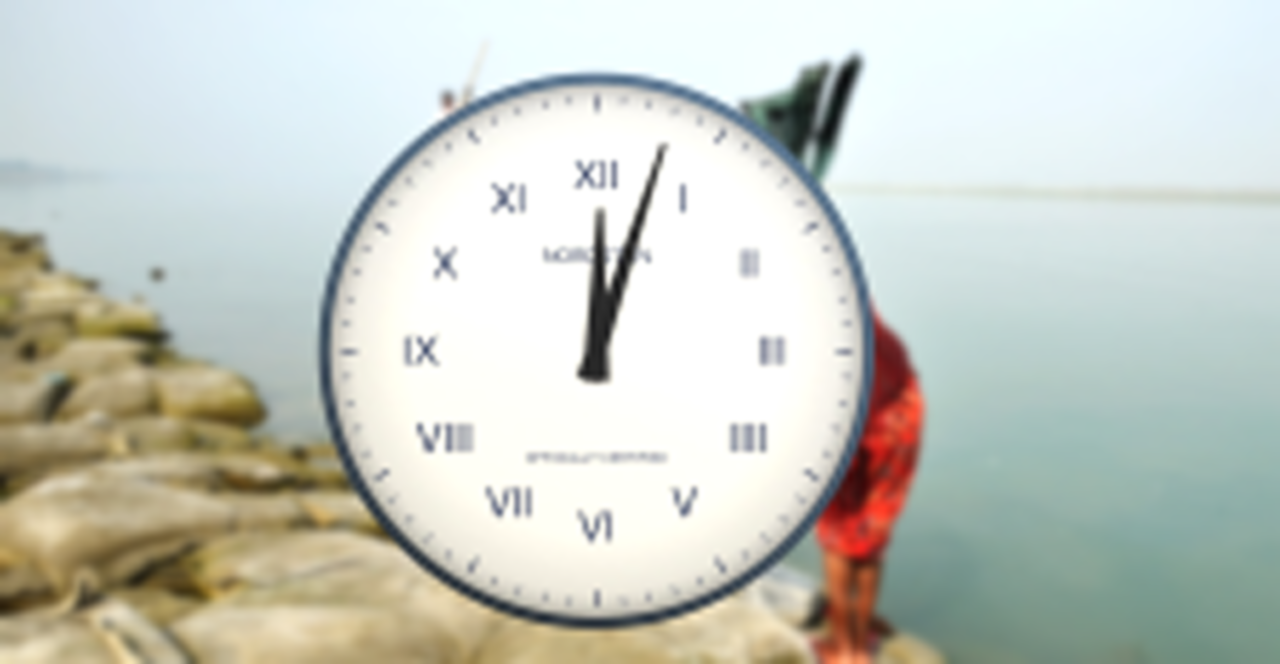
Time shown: {"hour": 12, "minute": 3}
